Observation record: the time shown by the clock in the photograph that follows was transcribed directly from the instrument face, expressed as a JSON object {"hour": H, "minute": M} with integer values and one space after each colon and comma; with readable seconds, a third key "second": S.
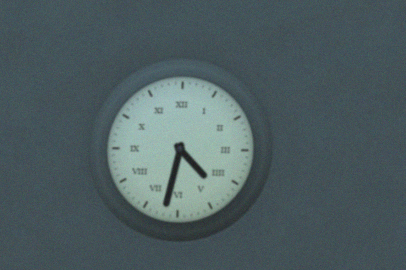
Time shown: {"hour": 4, "minute": 32}
